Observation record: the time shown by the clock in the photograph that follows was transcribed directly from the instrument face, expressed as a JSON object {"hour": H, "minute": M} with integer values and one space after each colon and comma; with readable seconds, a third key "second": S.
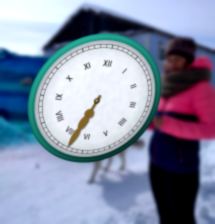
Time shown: {"hour": 6, "minute": 33}
